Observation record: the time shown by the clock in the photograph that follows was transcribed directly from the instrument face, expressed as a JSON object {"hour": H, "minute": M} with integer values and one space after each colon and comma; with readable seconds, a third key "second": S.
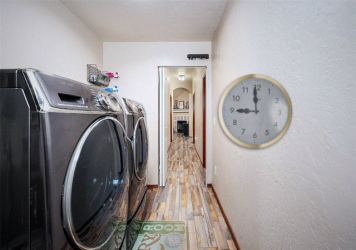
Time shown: {"hour": 8, "minute": 59}
